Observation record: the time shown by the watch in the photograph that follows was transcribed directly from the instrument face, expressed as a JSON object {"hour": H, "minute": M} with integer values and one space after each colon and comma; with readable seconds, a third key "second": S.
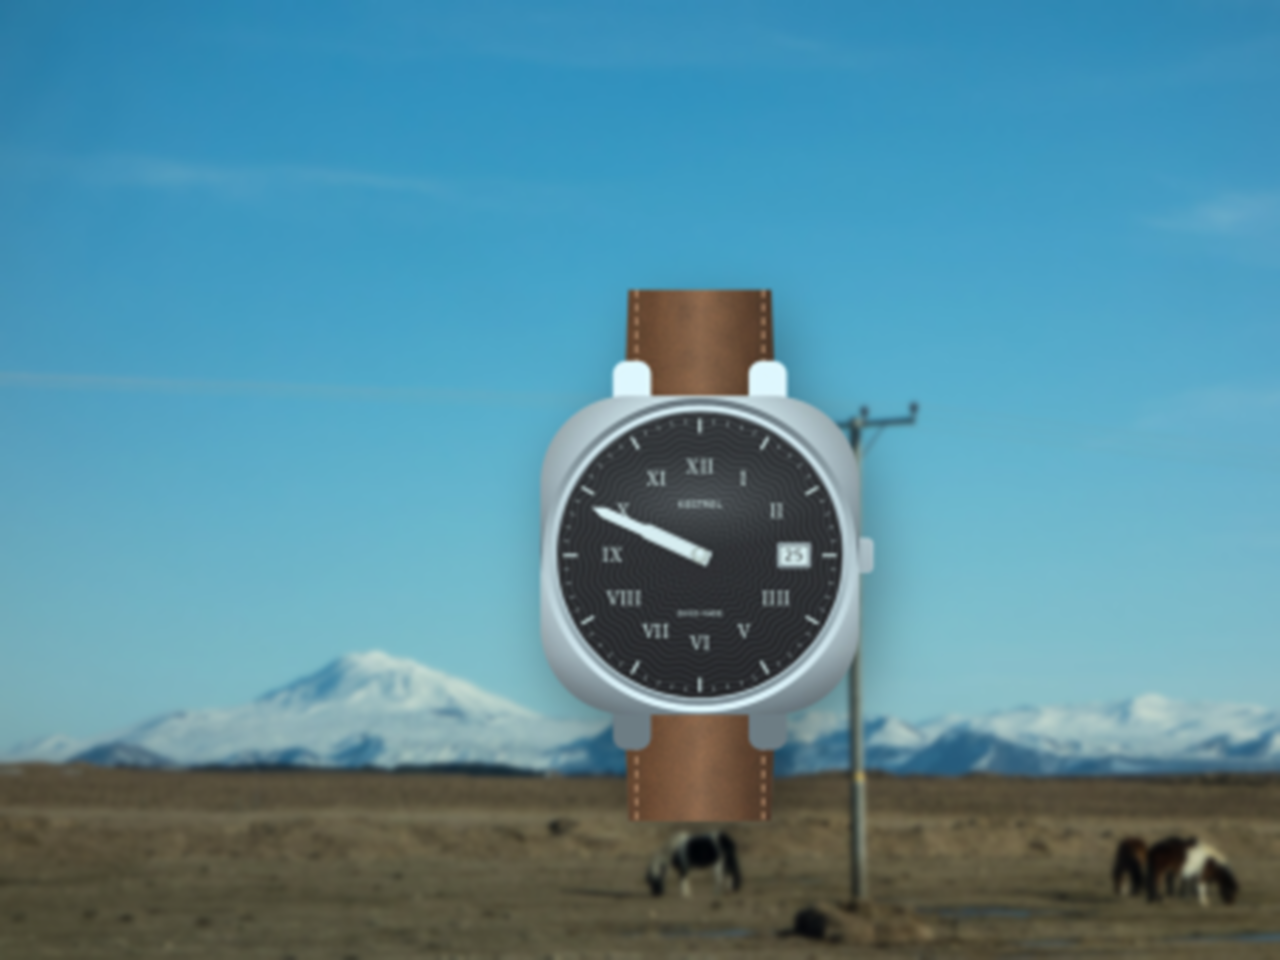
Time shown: {"hour": 9, "minute": 49}
